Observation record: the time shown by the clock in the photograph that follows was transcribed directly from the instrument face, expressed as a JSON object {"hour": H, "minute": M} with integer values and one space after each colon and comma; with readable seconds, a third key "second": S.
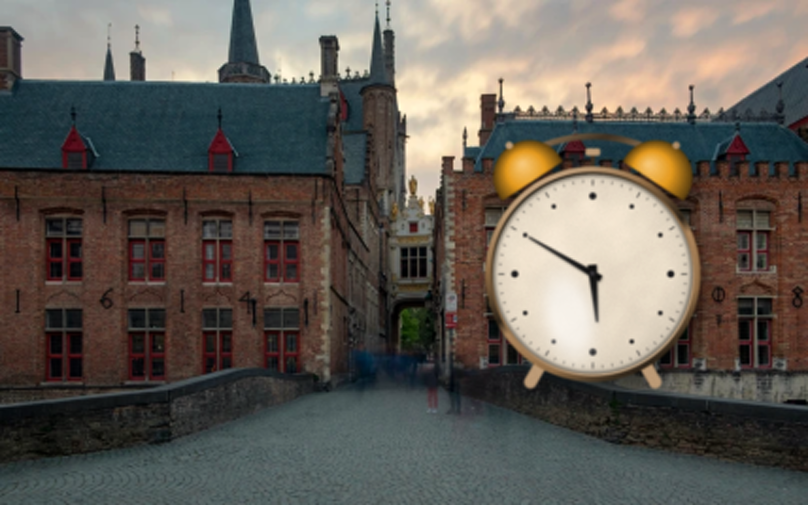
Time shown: {"hour": 5, "minute": 50}
